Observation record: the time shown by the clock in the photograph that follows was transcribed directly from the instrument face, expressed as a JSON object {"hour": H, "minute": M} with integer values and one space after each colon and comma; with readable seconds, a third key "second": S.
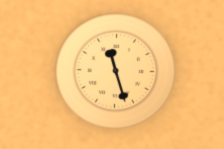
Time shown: {"hour": 11, "minute": 27}
